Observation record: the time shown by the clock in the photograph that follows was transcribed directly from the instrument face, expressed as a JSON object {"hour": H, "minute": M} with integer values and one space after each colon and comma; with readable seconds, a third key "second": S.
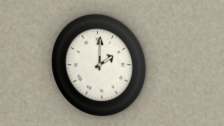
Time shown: {"hour": 2, "minute": 1}
